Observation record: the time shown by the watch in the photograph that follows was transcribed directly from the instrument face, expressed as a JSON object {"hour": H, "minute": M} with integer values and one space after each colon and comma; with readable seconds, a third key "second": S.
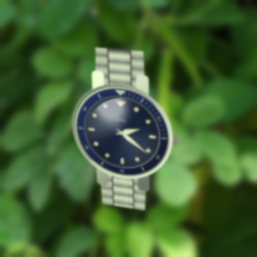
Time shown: {"hour": 2, "minute": 21}
